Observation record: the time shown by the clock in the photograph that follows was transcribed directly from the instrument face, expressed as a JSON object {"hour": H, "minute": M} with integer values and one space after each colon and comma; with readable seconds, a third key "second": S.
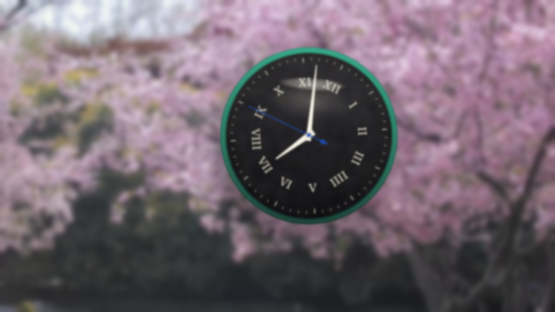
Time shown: {"hour": 6, "minute": 56, "second": 45}
